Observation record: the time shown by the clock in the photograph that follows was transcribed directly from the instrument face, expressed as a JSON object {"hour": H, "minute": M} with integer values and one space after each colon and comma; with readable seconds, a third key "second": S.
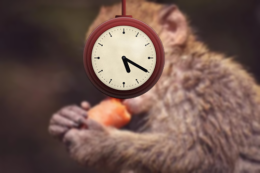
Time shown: {"hour": 5, "minute": 20}
